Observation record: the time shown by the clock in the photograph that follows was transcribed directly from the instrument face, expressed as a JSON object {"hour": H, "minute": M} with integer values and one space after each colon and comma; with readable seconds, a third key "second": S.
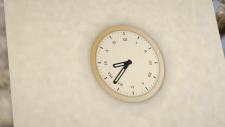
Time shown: {"hour": 8, "minute": 37}
